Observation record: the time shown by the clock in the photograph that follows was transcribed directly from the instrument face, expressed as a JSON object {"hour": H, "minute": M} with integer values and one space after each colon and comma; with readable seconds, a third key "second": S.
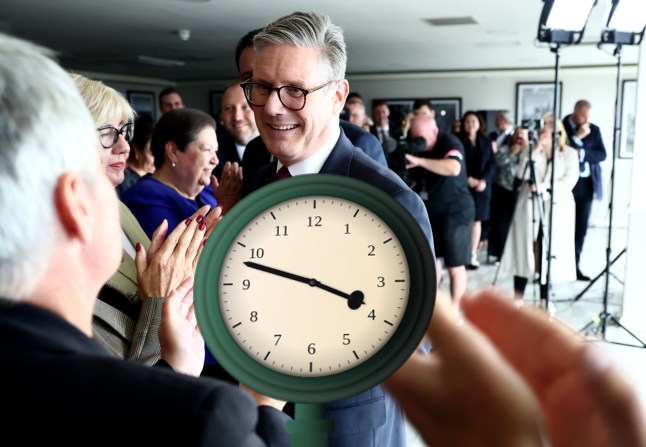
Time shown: {"hour": 3, "minute": 48}
